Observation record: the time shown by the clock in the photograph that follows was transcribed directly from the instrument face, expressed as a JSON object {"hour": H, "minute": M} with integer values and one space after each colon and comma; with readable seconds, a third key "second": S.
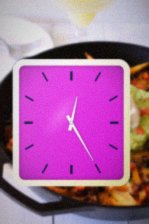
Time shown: {"hour": 12, "minute": 25}
